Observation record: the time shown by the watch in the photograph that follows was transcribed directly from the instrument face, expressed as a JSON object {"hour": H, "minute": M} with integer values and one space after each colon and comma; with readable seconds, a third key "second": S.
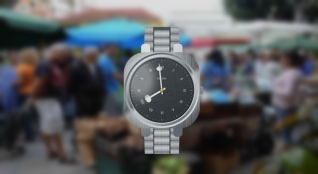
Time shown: {"hour": 7, "minute": 59}
